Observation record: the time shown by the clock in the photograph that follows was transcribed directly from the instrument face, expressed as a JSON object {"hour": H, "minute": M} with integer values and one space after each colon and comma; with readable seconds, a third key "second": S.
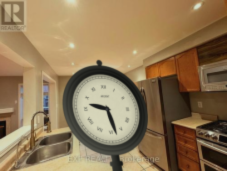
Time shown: {"hour": 9, "minute": 28}
